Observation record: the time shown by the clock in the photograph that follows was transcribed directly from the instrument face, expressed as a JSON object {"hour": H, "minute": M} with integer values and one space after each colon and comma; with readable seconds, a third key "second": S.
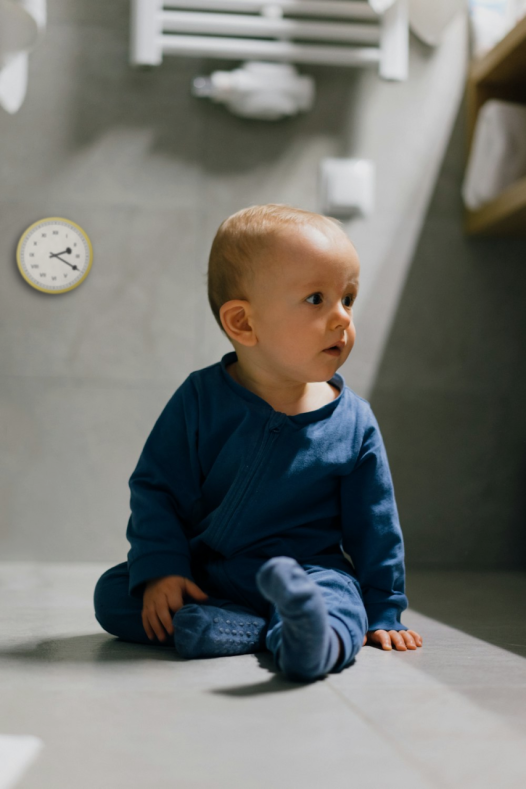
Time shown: {"hour": 2, "minute": 20}
